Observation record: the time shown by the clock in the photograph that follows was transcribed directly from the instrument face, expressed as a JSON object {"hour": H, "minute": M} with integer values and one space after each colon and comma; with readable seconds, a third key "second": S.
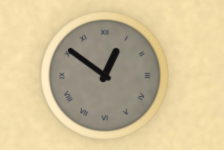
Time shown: {"hour": 12, "minute": 51}
